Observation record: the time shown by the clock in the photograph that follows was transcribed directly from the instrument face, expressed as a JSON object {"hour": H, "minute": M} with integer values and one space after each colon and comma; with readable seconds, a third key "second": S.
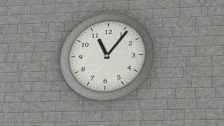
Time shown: {"hour": 11, "minute": 6}
